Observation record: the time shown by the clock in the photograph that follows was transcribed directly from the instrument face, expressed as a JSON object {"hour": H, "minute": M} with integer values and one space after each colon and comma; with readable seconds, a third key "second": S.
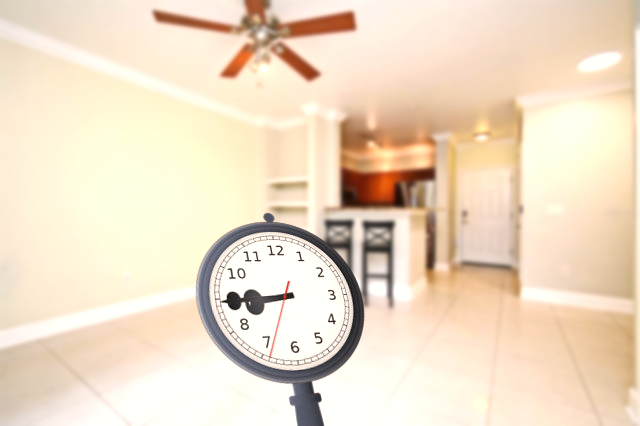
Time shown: {"hour": 8, "minute": 44, "second": 34}
